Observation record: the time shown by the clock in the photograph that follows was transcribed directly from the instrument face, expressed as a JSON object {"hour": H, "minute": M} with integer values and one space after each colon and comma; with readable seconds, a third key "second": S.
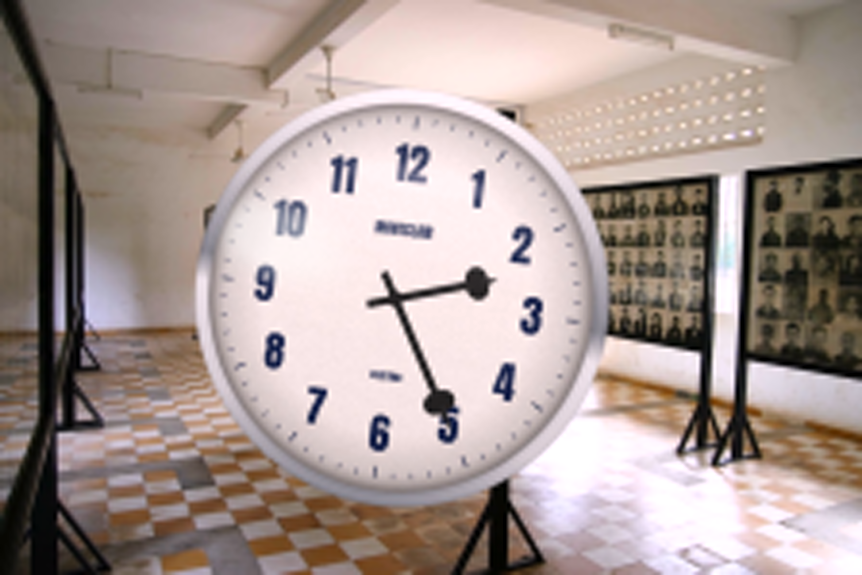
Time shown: {"hour": 2, "minute": 25}
